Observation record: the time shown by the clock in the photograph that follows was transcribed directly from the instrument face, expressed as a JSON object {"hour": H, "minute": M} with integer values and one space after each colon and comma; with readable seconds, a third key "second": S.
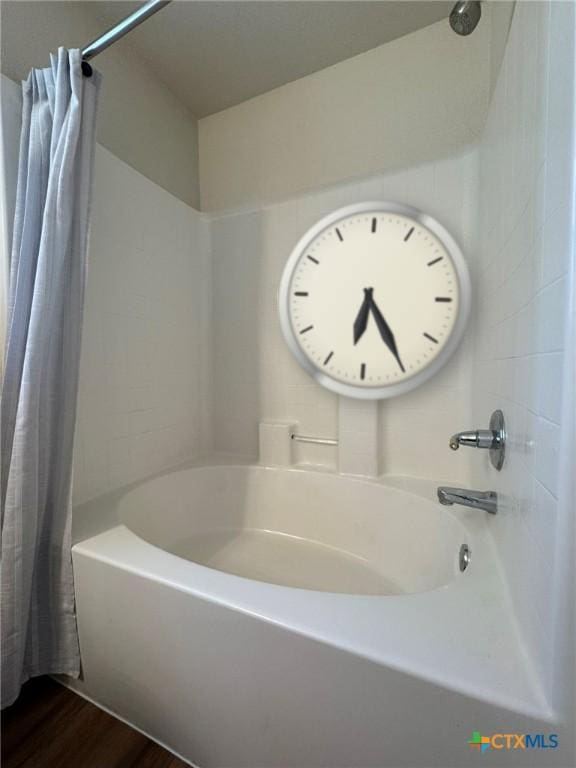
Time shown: {"hour": 6, "minute": 25}
